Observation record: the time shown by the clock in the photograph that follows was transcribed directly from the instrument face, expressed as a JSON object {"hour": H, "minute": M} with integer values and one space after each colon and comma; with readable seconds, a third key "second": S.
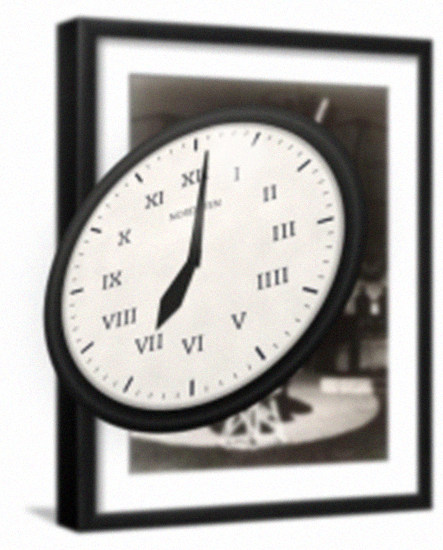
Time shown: {"hour": 7, "minute": 1}
